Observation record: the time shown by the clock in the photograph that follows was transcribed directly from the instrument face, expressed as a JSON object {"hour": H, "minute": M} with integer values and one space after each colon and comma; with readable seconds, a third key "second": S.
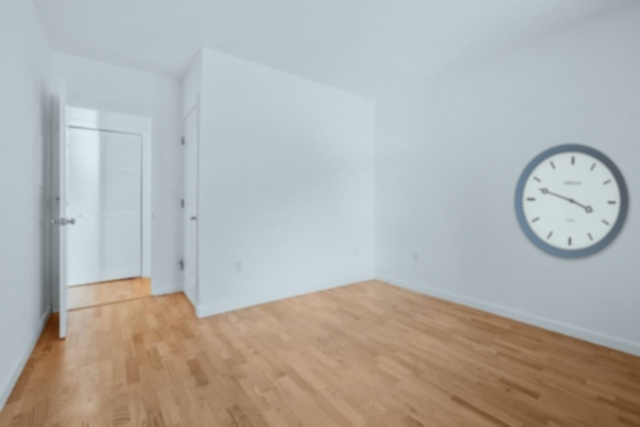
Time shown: {"hour": 3, "minute": 48}
